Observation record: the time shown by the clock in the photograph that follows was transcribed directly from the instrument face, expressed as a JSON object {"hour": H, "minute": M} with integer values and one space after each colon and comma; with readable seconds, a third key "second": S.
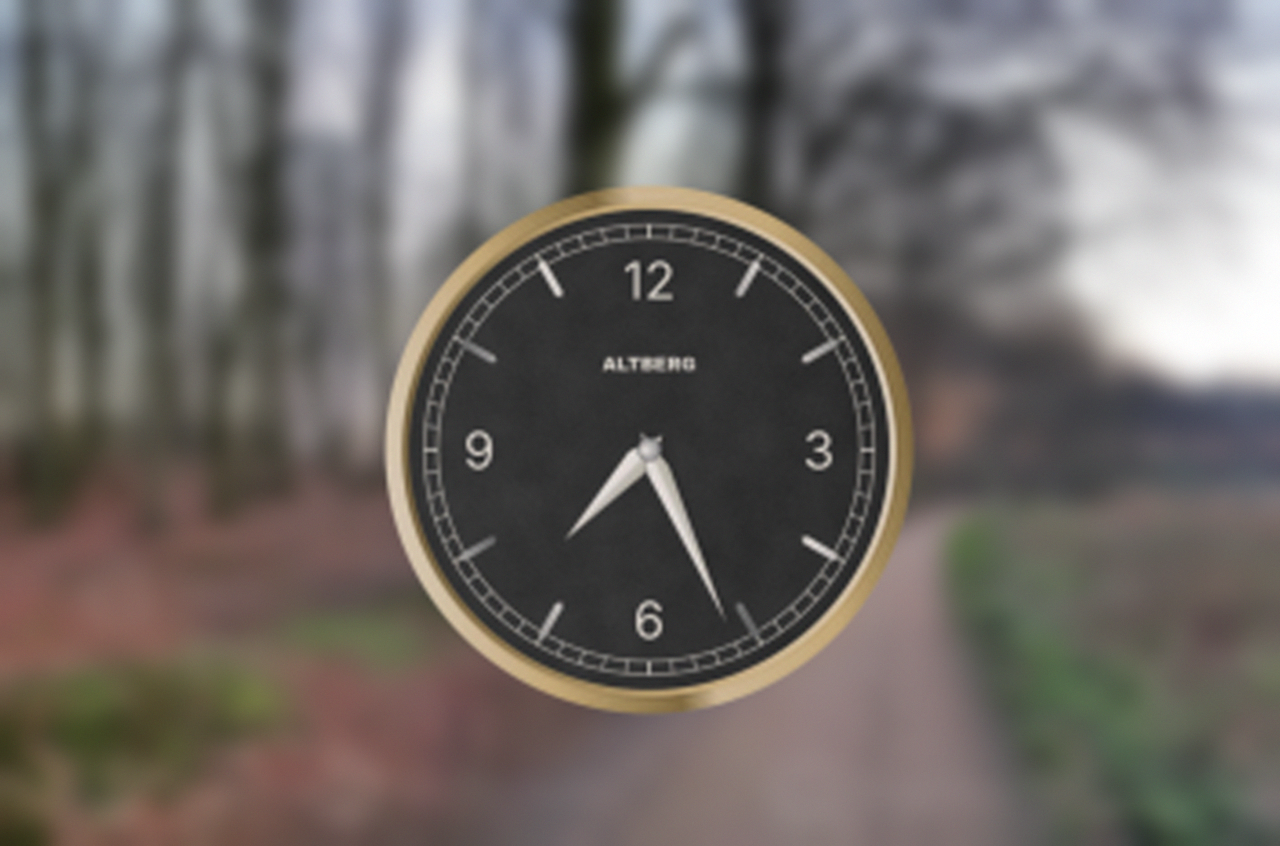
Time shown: {"hour": 7, "minute": 26}
